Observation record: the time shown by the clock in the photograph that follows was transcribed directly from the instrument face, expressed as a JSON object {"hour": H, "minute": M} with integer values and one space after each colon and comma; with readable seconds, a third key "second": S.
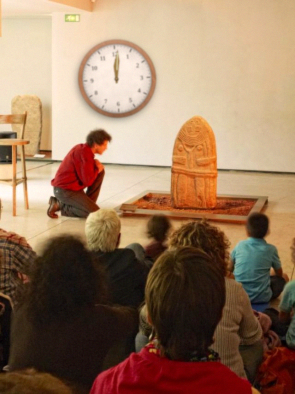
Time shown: {"hour": 12, "minute": 1}
